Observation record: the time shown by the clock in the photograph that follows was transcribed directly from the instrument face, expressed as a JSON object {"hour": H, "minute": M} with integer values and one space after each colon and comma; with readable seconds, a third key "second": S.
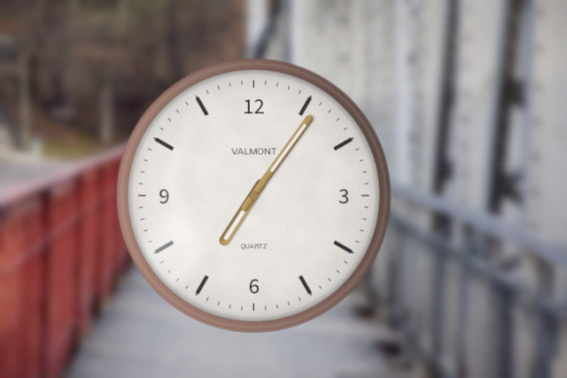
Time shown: {"hour": 7, "minute": 6}
